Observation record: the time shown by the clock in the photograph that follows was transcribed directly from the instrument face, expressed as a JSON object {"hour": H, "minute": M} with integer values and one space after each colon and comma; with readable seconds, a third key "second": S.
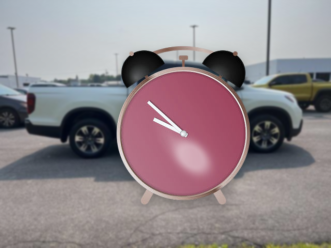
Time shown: {"hour": 9, "minute": 52}
